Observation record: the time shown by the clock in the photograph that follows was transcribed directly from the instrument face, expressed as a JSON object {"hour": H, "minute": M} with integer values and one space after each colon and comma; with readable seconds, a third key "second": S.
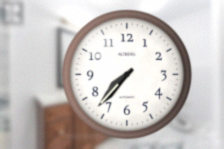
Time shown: {"hour": 7, "minute": 37}
